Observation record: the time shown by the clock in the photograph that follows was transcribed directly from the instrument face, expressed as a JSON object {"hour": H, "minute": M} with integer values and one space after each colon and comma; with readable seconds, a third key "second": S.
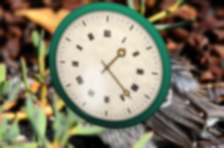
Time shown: {"hour": 1, "minute": 23}
